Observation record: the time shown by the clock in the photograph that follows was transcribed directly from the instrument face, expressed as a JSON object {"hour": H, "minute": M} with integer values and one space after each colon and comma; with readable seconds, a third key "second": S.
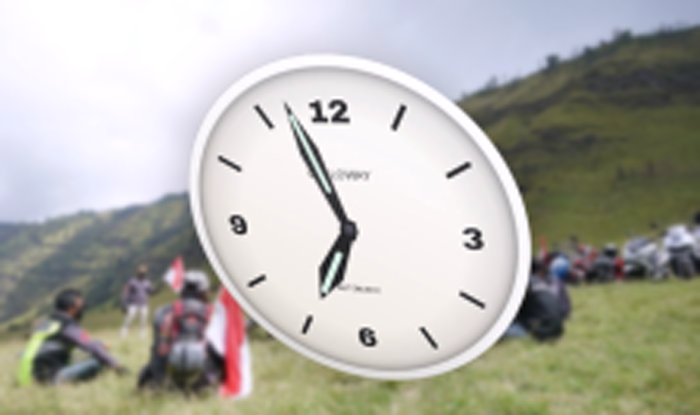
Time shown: {"hour": 6, "minute": 57}
